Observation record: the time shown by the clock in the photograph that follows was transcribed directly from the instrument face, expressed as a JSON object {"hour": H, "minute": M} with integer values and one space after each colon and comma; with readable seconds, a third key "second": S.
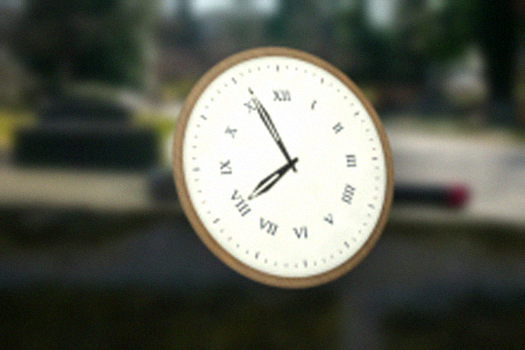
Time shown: {"hour": 7, "minute": 56}
